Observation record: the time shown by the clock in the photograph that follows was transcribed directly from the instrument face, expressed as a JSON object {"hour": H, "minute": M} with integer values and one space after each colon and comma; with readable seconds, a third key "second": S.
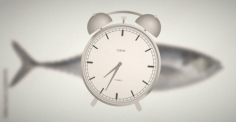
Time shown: {"hour": 7, "minute": 34}
